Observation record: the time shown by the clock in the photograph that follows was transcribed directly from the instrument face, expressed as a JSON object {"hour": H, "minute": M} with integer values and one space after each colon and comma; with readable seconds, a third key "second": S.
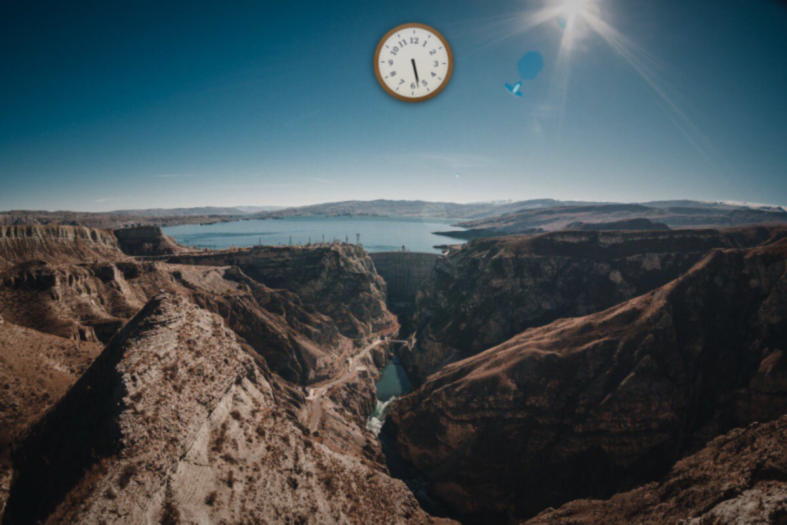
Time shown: {"hour": 5, "minute": 28}
